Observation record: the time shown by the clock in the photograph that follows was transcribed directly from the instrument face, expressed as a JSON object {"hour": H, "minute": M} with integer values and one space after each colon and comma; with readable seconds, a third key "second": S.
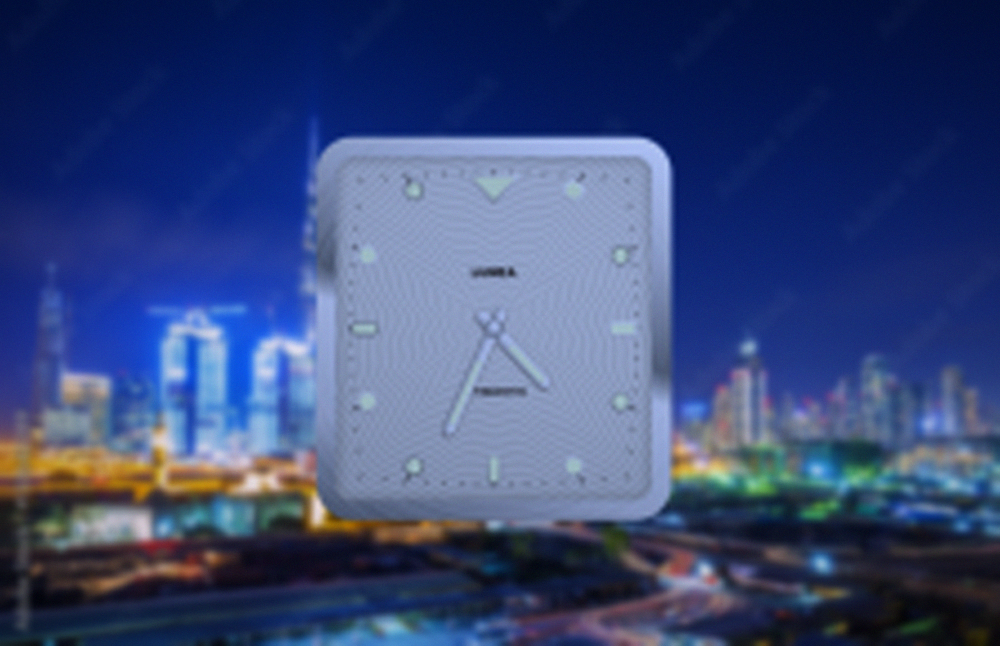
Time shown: {"hour": 4, "minute": 34}
